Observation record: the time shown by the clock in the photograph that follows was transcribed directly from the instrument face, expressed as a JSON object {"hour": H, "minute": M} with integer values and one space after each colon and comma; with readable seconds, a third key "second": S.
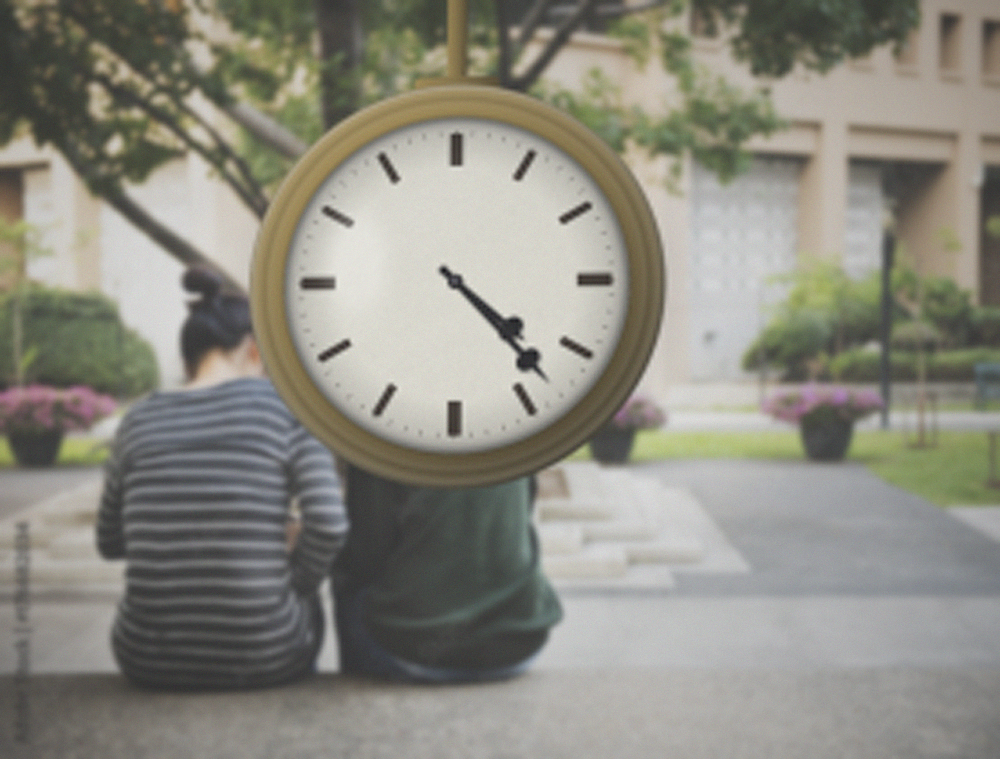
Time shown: {"hour": 4, "minute": 23}
